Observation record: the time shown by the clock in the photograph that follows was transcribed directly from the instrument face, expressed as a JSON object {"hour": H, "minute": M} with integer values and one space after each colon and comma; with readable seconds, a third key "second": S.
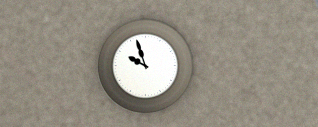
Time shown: {"hour": 9, "minute": 57}
